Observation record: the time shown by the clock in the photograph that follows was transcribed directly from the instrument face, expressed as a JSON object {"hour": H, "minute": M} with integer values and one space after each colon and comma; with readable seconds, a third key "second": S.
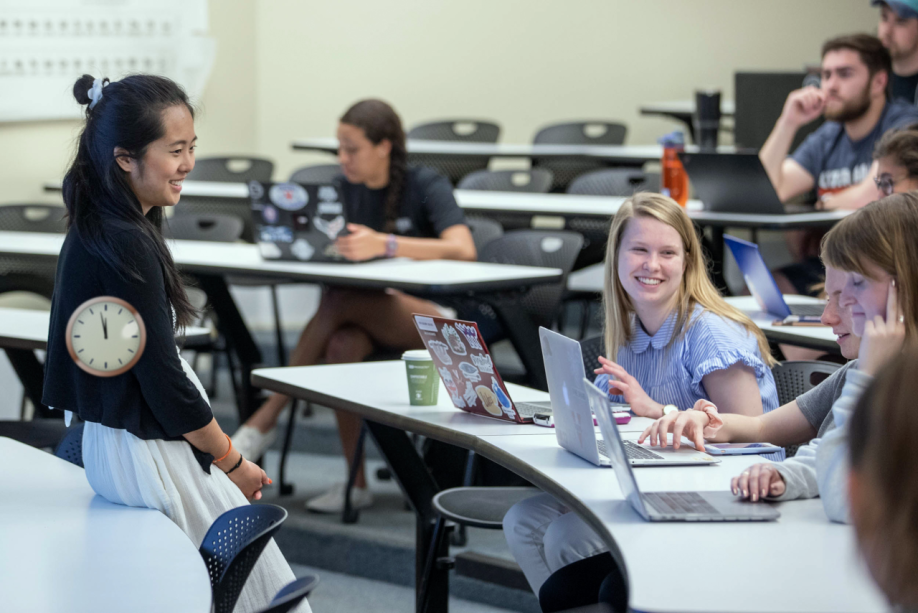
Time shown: {"hour": 11, "minute": 58}
